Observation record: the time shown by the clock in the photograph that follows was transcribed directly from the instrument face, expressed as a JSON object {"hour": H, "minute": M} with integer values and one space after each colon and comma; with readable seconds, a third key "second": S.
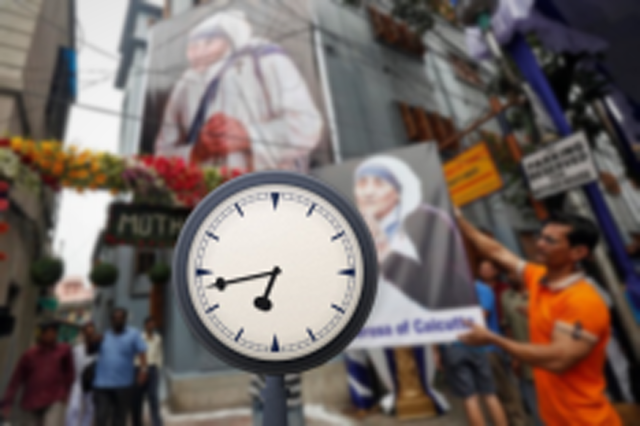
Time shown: {"hour": 6, "minute": 43}
